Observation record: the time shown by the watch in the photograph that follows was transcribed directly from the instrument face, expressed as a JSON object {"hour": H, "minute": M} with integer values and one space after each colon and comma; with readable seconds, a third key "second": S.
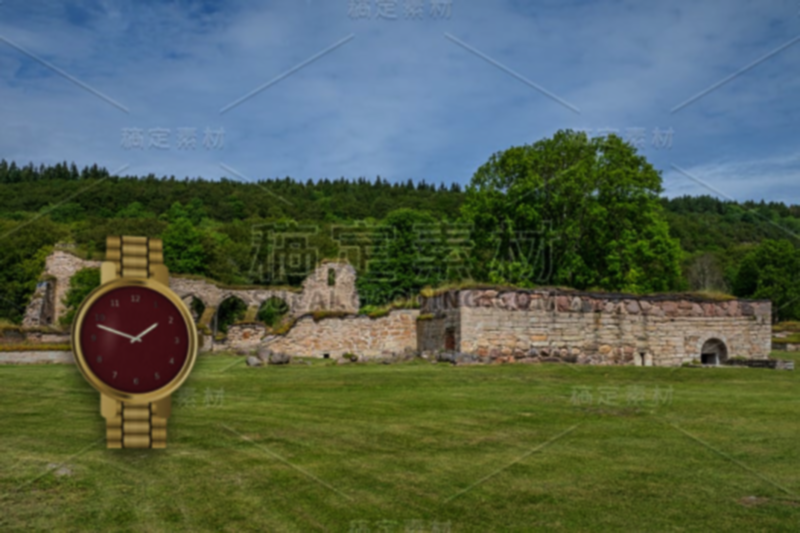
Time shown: {"hour": 1, "minute": 48}
